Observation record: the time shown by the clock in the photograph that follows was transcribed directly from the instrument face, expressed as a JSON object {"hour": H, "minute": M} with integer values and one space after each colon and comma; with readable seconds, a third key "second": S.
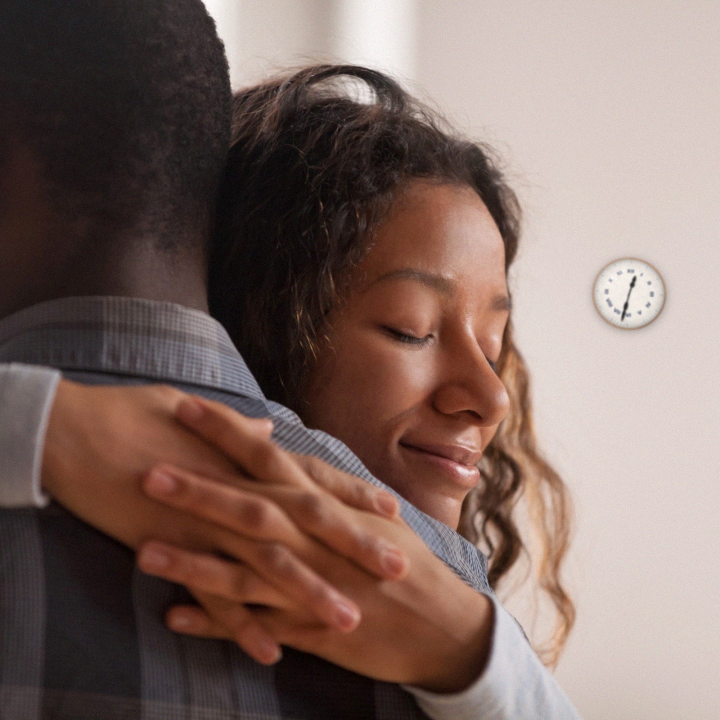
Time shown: {"hour": 12, "minute": 32}
